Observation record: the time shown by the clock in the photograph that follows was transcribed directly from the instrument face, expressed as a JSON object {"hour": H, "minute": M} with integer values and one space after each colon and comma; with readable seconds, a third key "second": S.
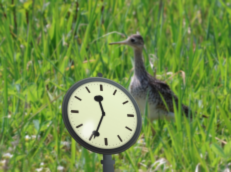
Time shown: {"hour": 11, "minute": 34}
